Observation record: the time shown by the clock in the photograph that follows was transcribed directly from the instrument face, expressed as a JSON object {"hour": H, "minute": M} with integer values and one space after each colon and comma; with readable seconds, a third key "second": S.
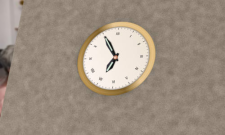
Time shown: {"hour": 6, "minute": 55}
